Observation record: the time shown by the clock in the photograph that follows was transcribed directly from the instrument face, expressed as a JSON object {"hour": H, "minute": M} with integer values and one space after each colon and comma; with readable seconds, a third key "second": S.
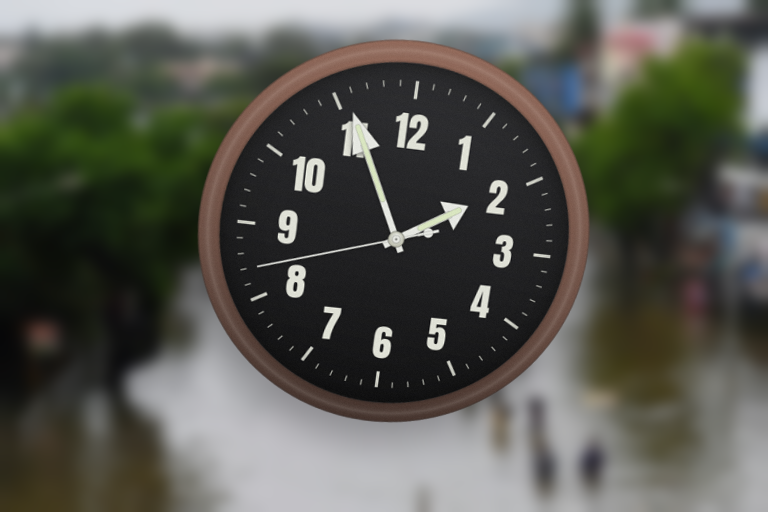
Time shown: {"hour": 1, "minute": 55, "second": 42}
